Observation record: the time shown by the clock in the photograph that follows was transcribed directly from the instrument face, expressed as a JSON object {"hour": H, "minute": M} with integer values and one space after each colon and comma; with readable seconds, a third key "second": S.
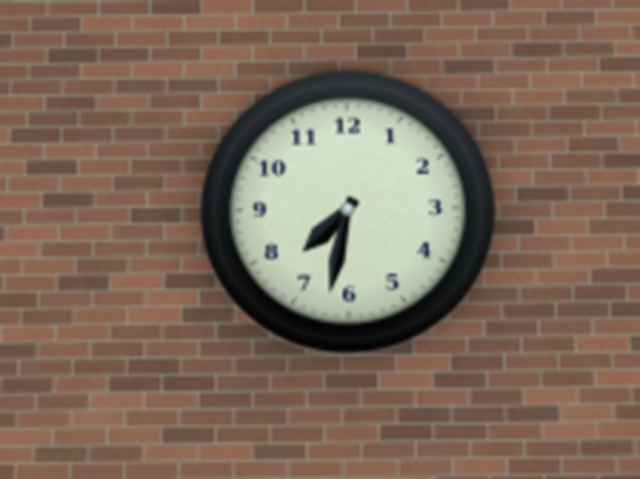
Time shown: {"hour": 7, "minute": 32}
